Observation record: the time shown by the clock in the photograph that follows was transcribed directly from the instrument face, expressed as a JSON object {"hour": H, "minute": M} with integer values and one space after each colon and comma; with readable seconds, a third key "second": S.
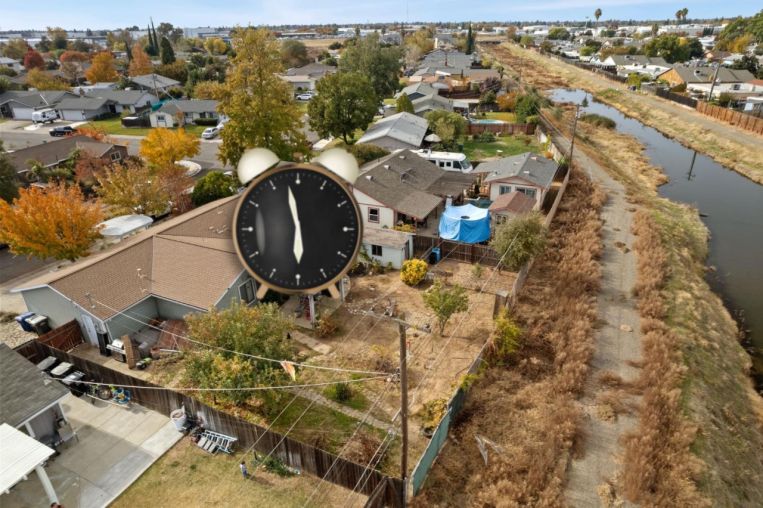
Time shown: {"hour": 5, "minute": 58}
